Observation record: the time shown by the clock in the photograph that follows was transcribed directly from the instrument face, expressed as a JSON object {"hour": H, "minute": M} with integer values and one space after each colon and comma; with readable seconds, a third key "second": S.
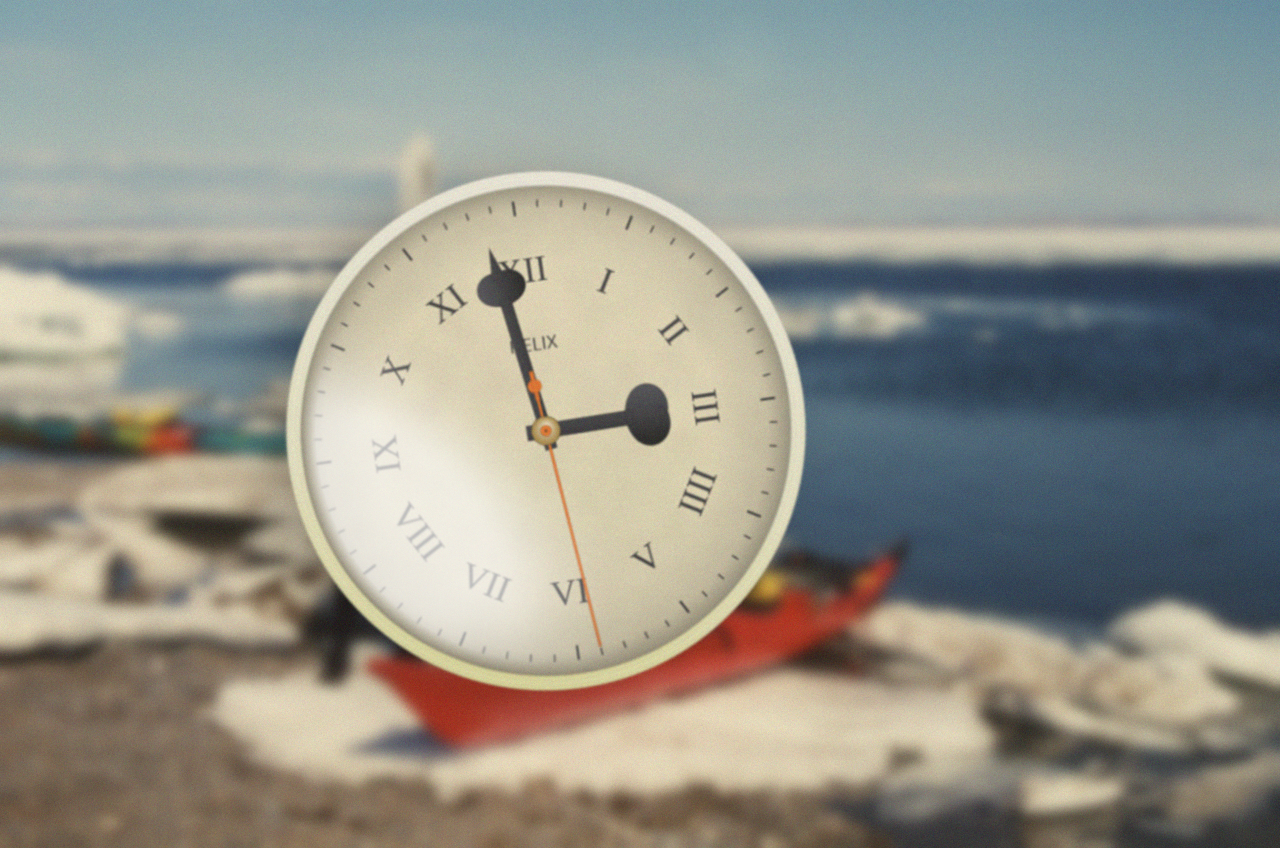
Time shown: {"hour": 2, "minute": 58, "second": 29}
